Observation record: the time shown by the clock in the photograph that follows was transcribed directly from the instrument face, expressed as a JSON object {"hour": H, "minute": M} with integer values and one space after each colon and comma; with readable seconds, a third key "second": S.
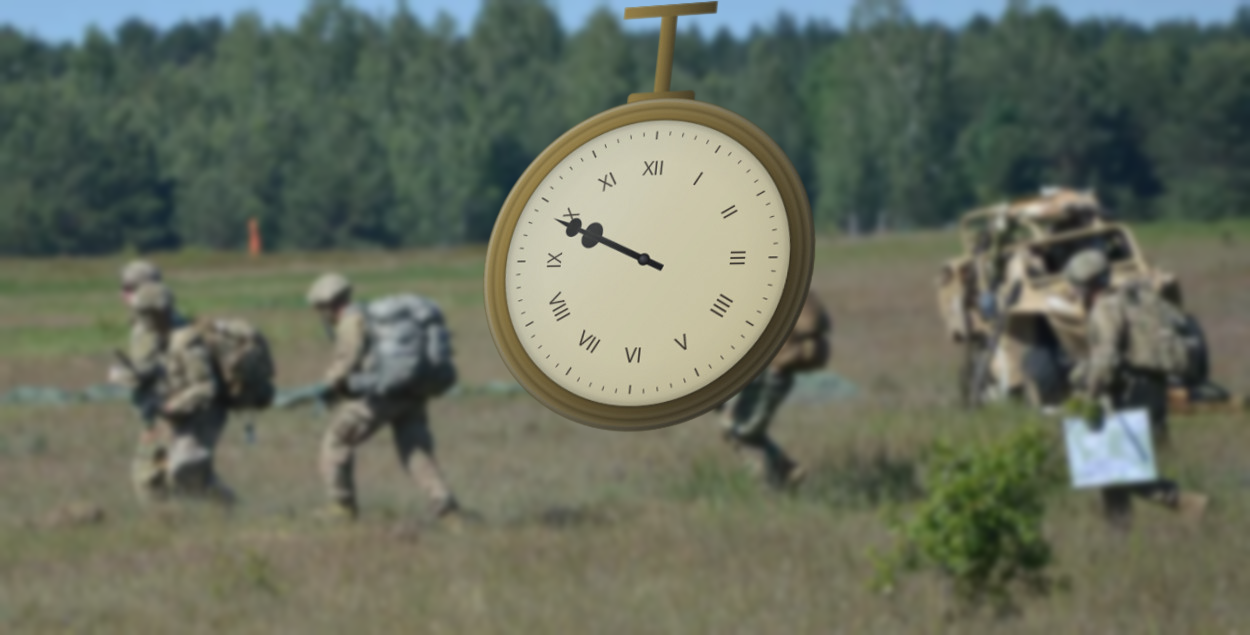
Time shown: {"hour": 9, "minute": 49}
